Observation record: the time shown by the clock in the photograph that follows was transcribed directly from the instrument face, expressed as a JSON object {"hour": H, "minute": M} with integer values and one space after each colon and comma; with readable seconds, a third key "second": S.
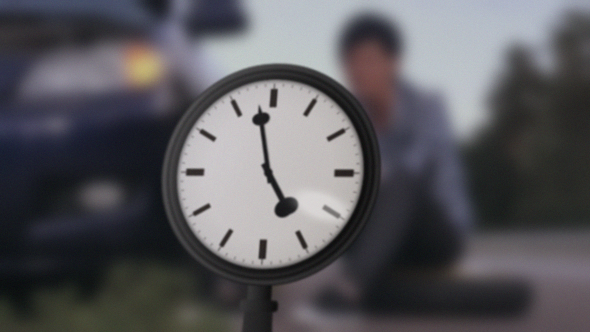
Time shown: {"hour": 4, "minute": 58}
